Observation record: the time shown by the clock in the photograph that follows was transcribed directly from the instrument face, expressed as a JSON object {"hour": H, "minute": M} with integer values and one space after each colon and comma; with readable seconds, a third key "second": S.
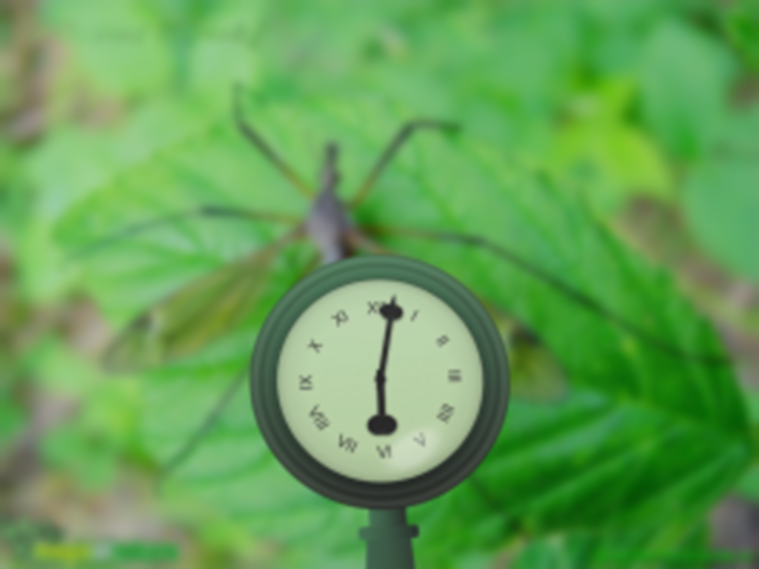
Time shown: {"hour": 6, "minute": 2}
